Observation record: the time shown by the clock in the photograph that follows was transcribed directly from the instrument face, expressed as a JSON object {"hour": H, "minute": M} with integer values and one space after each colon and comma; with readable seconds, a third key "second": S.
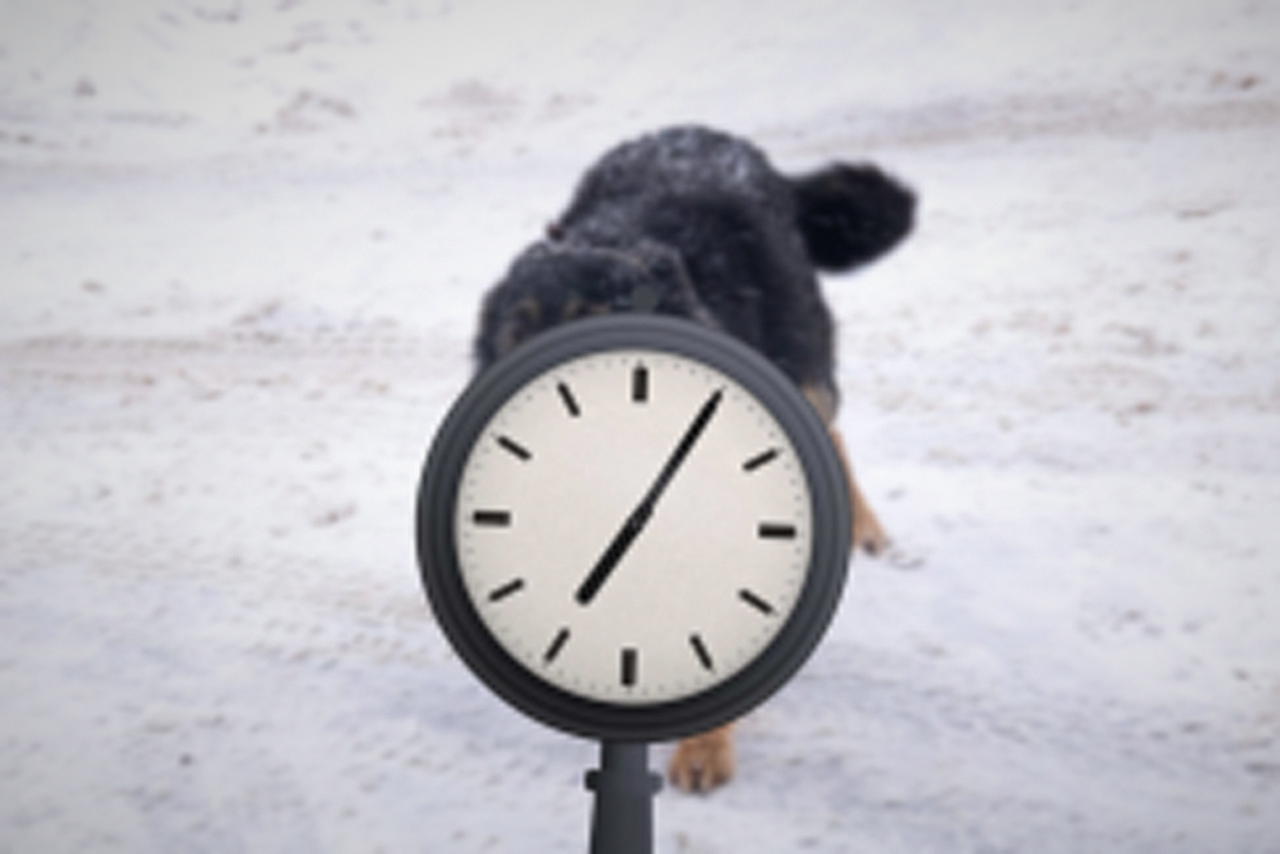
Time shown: {"hour": 7, "minute": 5}
